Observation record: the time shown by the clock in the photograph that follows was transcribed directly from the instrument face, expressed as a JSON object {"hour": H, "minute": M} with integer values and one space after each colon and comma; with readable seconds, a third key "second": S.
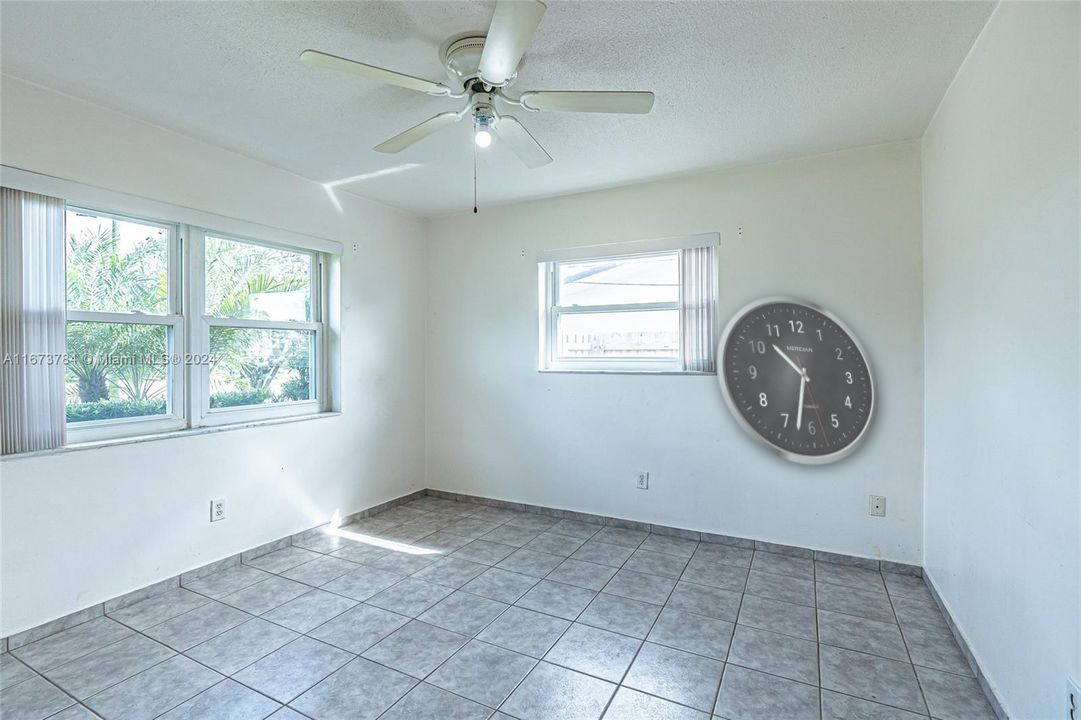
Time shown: {"hour": 10, "minute": 32, "second": 28}
